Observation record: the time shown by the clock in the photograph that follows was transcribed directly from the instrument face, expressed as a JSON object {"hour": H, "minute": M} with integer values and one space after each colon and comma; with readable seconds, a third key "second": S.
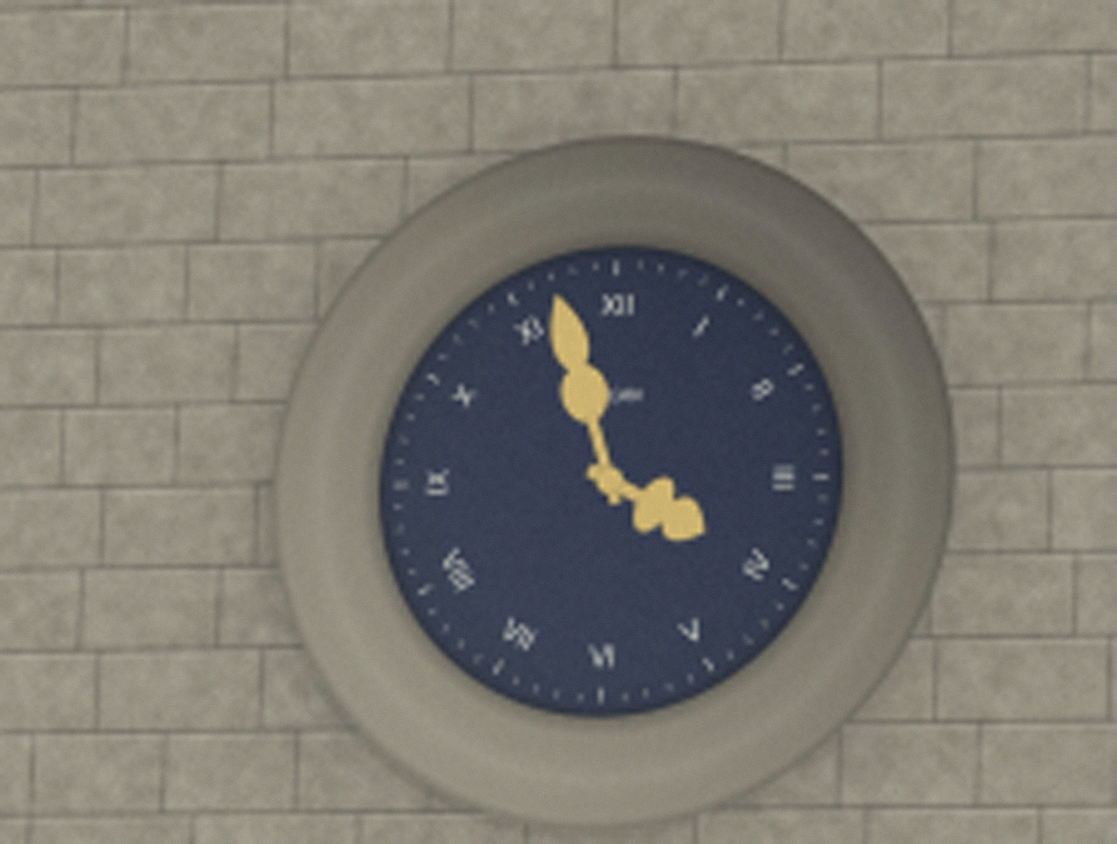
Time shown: {"hour": 3, "minute": 57}
